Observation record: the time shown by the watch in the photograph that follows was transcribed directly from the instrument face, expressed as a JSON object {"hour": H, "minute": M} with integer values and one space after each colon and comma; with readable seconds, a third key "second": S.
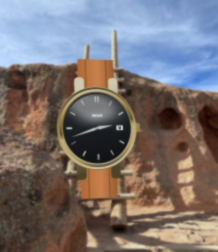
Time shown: {"hour": 2, "minute": 42}
